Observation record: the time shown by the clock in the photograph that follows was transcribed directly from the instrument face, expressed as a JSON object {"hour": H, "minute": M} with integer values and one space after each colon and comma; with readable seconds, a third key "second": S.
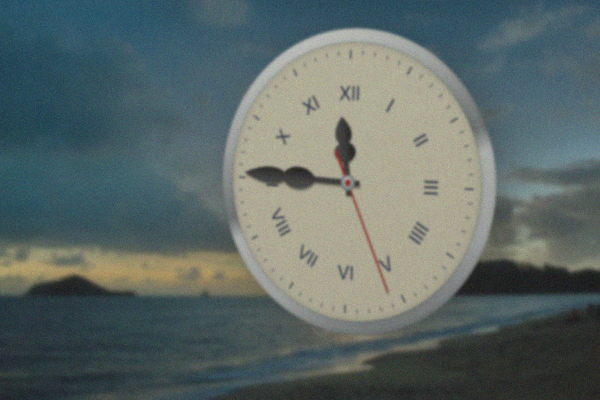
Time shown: {"hour": 11, "minute": 45, "second": 26}
